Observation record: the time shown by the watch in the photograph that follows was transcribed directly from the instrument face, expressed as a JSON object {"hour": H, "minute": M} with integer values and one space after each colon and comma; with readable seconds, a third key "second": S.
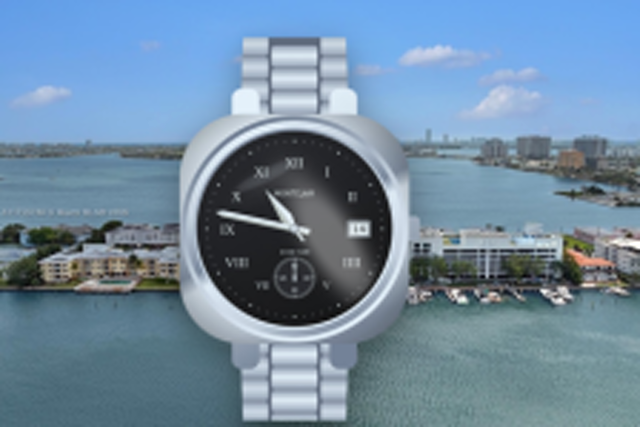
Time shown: {"hour": 10, "minute": 47}
